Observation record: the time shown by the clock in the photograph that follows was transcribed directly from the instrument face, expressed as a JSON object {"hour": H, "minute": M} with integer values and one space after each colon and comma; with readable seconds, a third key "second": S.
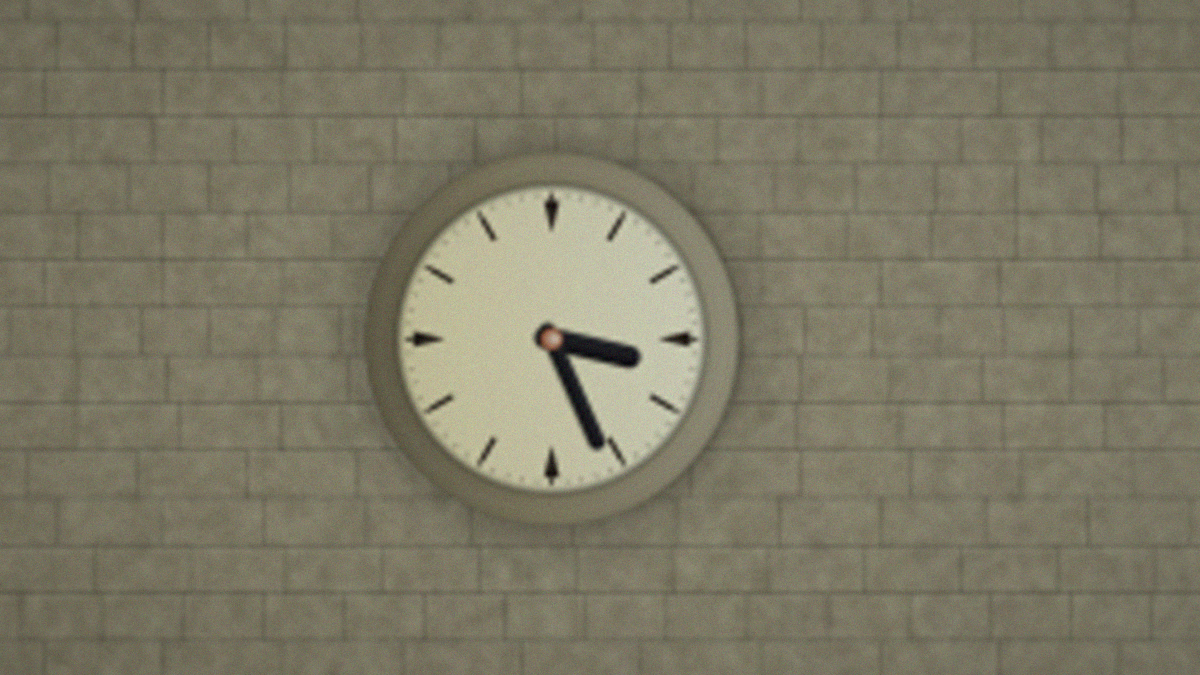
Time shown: {"hour": 3, "minute": 26}
